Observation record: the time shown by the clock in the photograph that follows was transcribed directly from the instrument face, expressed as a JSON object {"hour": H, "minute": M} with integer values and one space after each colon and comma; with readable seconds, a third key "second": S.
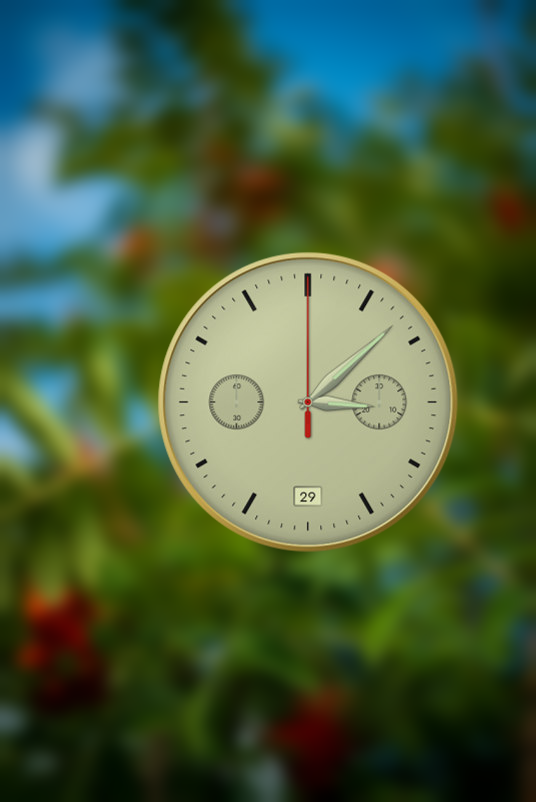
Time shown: {"hour": 3, "minute": 8}
